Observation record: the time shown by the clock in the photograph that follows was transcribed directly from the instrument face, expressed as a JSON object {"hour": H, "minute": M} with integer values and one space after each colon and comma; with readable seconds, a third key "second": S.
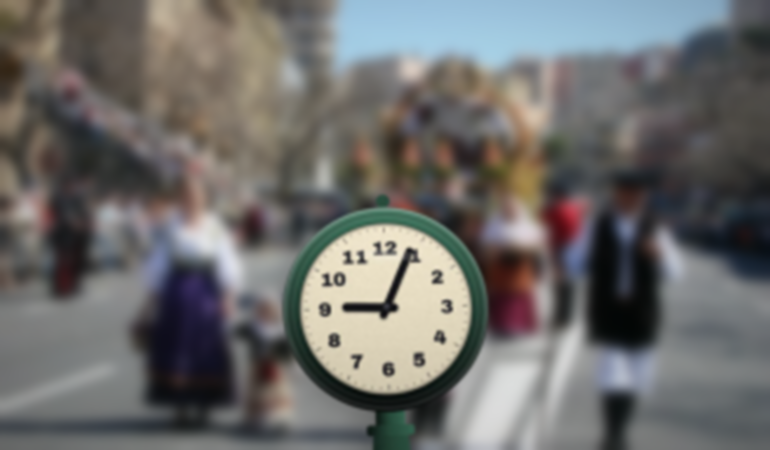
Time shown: {"hour": 9, "minute": 4}
